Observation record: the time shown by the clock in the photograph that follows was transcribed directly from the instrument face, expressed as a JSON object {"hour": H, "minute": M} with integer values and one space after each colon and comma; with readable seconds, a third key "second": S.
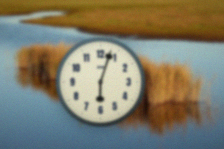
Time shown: {"hour": 6, "minute": 3}
